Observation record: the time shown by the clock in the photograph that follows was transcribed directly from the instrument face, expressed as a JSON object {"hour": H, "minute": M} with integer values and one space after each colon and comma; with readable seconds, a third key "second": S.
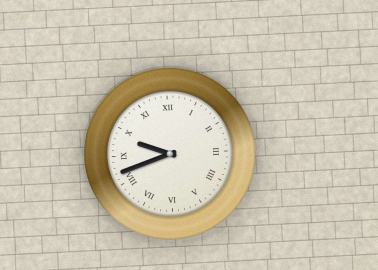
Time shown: {"hour": 9, "minute": 42}
